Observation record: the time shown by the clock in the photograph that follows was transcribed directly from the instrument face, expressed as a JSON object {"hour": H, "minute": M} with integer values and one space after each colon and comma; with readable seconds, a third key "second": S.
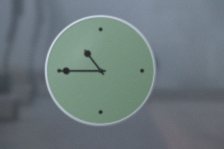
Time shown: {"hour": 10, "minute": 45}
